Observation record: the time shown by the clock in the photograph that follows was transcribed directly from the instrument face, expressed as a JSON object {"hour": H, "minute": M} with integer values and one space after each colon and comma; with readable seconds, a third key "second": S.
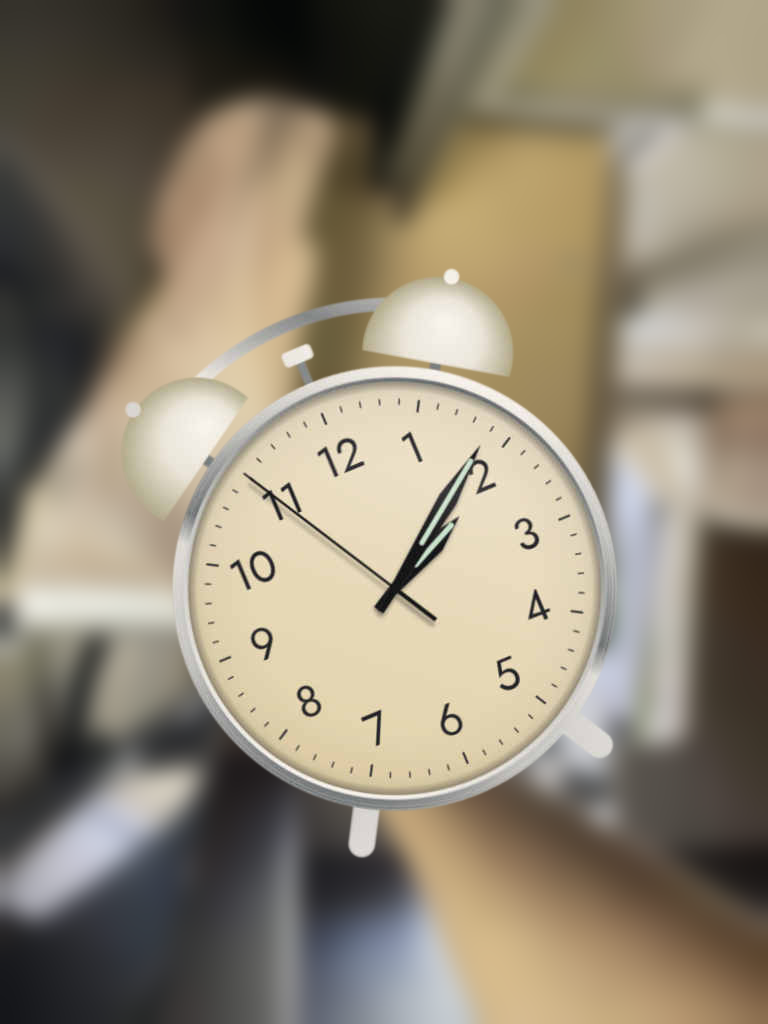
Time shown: {"hour": 2, "minute": 8, "second": 55}
